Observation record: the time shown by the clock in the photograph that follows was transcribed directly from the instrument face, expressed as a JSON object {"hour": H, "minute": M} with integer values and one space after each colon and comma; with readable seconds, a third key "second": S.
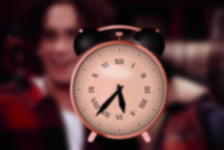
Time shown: {"hour": 5, "minute": 37}
